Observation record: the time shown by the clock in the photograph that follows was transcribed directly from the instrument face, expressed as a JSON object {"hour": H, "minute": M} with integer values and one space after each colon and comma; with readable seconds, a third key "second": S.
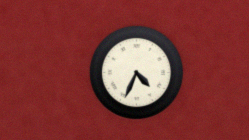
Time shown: {"hour": 4, "minute": 34}
